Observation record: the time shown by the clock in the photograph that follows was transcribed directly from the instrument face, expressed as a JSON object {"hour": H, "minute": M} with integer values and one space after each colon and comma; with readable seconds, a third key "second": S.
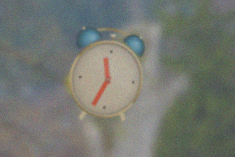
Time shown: {"hour": 11, "minute": 34}
